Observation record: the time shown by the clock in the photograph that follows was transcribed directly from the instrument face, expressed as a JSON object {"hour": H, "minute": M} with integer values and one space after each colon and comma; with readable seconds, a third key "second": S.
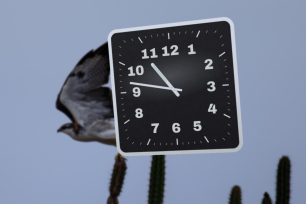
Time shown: {"hour": 10, "minute": 47}
